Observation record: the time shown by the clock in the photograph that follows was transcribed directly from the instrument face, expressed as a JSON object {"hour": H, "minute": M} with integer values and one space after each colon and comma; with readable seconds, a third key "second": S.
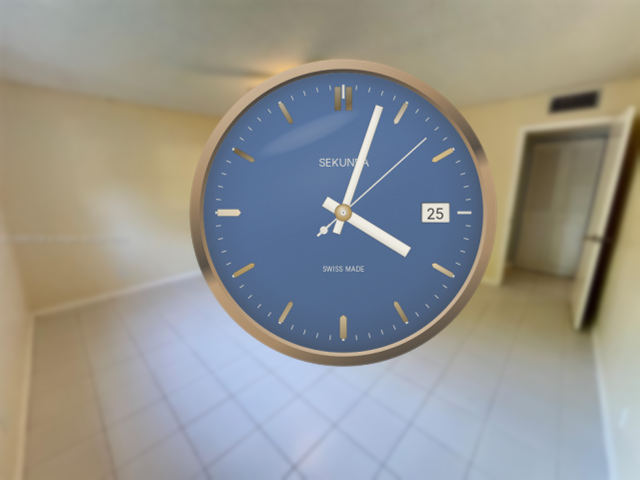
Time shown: {"hour": 4, "minute": 3, "second": 8}
